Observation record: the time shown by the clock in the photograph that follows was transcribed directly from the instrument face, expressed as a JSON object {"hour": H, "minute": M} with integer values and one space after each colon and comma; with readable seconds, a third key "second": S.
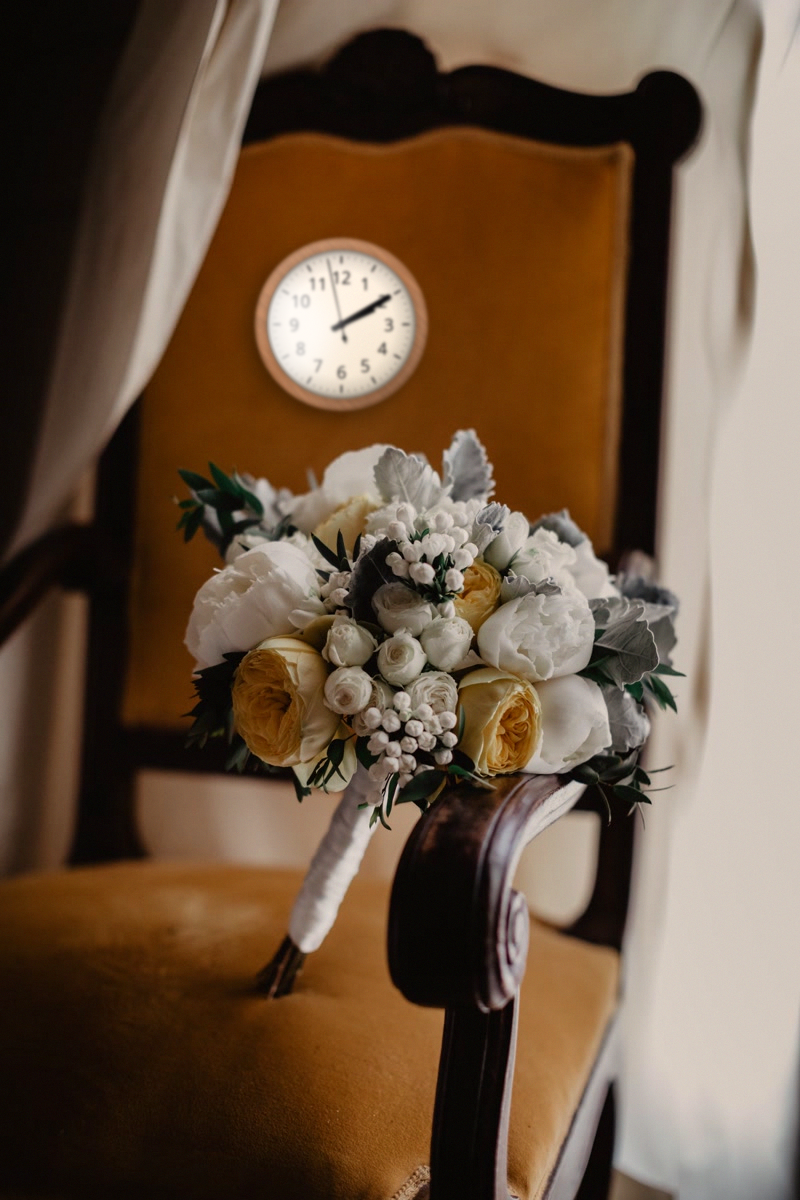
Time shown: {"hour": 2, "minute": 9, "second": 58}
